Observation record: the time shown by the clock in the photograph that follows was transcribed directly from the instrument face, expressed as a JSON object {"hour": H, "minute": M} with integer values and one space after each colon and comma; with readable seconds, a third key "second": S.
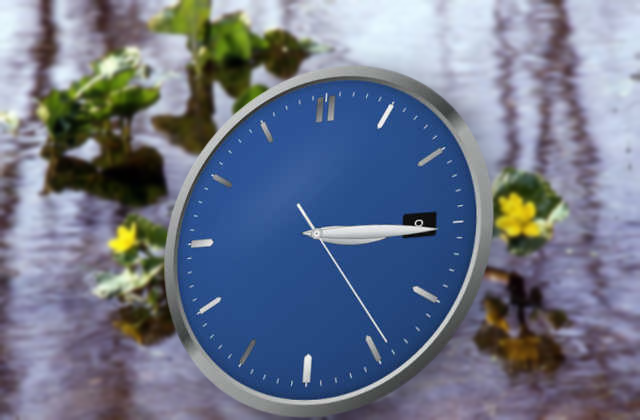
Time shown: {"hour": 3, "minute": 15, "second": 24}
